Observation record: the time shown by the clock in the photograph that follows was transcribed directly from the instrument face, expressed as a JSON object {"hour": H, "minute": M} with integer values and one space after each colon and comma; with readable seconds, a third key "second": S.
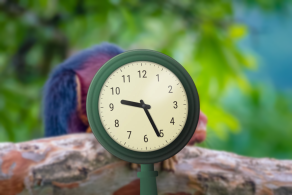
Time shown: {"hour": 9, "minute": 26}
